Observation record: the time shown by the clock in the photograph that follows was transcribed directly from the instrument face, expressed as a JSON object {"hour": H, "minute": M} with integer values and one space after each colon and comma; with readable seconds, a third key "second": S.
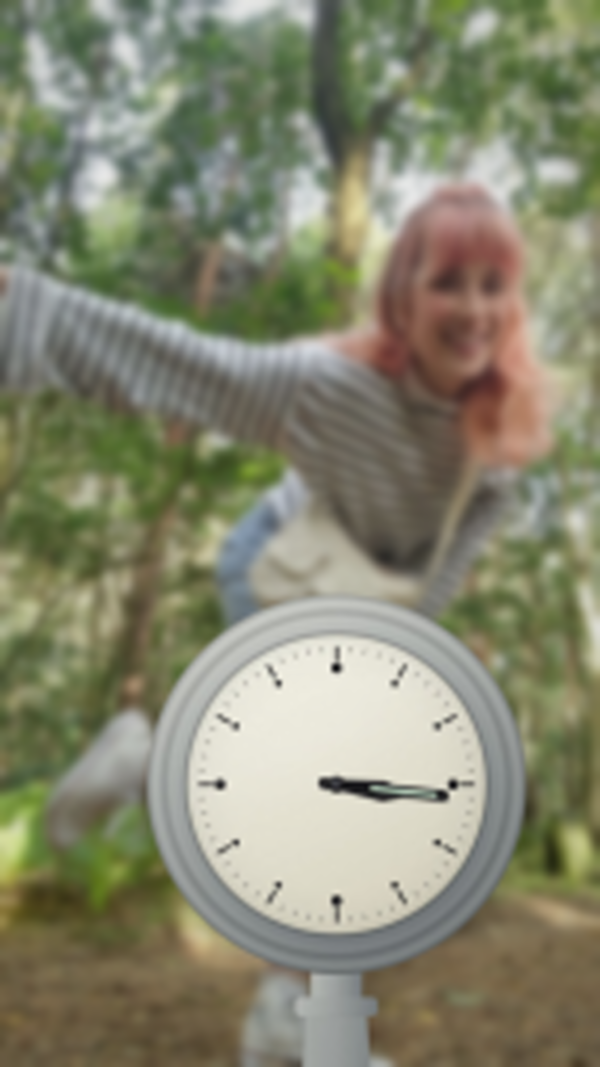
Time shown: {"hour": 3, "minute": 16}
